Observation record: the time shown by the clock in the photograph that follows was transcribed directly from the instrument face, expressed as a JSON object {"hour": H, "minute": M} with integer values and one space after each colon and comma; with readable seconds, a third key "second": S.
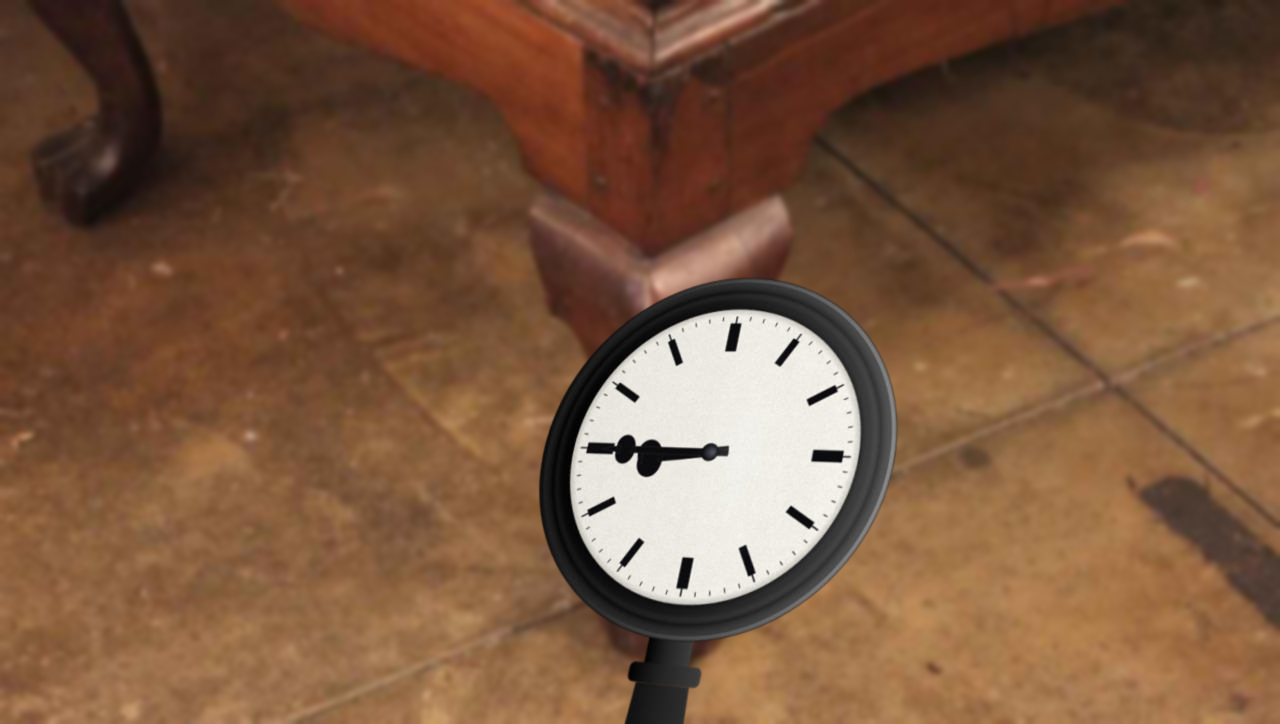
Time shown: {"hour": 8, "minute": 45}
